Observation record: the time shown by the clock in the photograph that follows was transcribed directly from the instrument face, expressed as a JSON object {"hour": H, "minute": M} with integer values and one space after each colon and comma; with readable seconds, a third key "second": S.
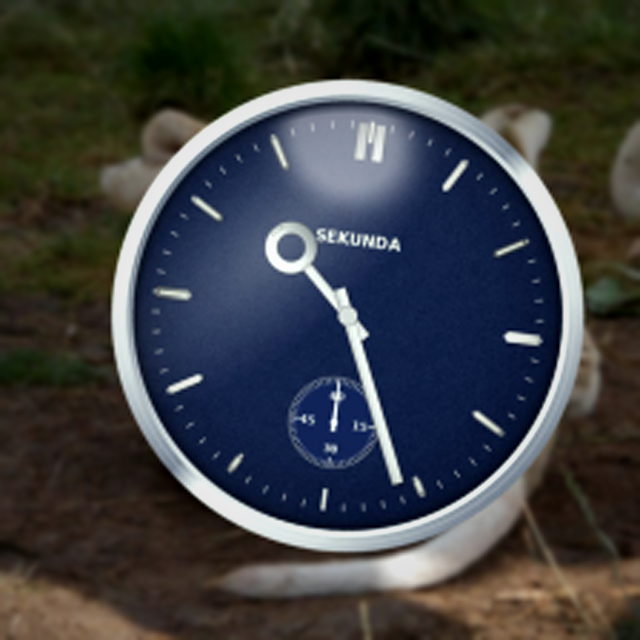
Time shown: {"hour": 10, "minute": 26}
